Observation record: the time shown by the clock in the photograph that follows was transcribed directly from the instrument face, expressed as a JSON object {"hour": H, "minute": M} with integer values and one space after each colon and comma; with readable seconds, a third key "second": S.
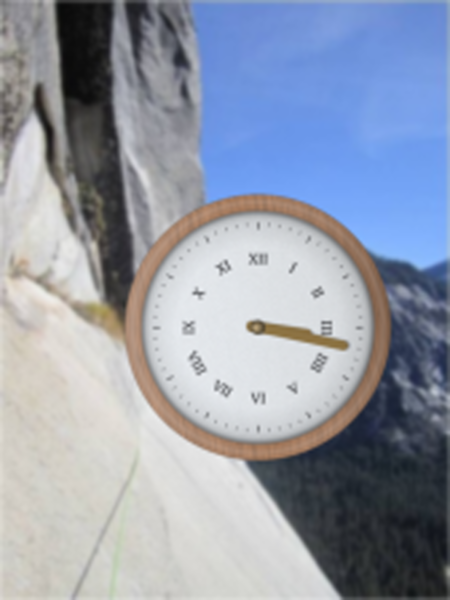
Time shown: {"hour": 3, "minute": 17}
